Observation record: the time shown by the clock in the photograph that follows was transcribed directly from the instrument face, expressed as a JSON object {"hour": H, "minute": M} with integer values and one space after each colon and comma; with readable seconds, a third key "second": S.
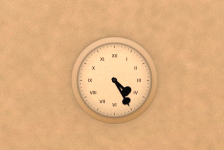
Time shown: {"hour": 4, "minute": 25}
